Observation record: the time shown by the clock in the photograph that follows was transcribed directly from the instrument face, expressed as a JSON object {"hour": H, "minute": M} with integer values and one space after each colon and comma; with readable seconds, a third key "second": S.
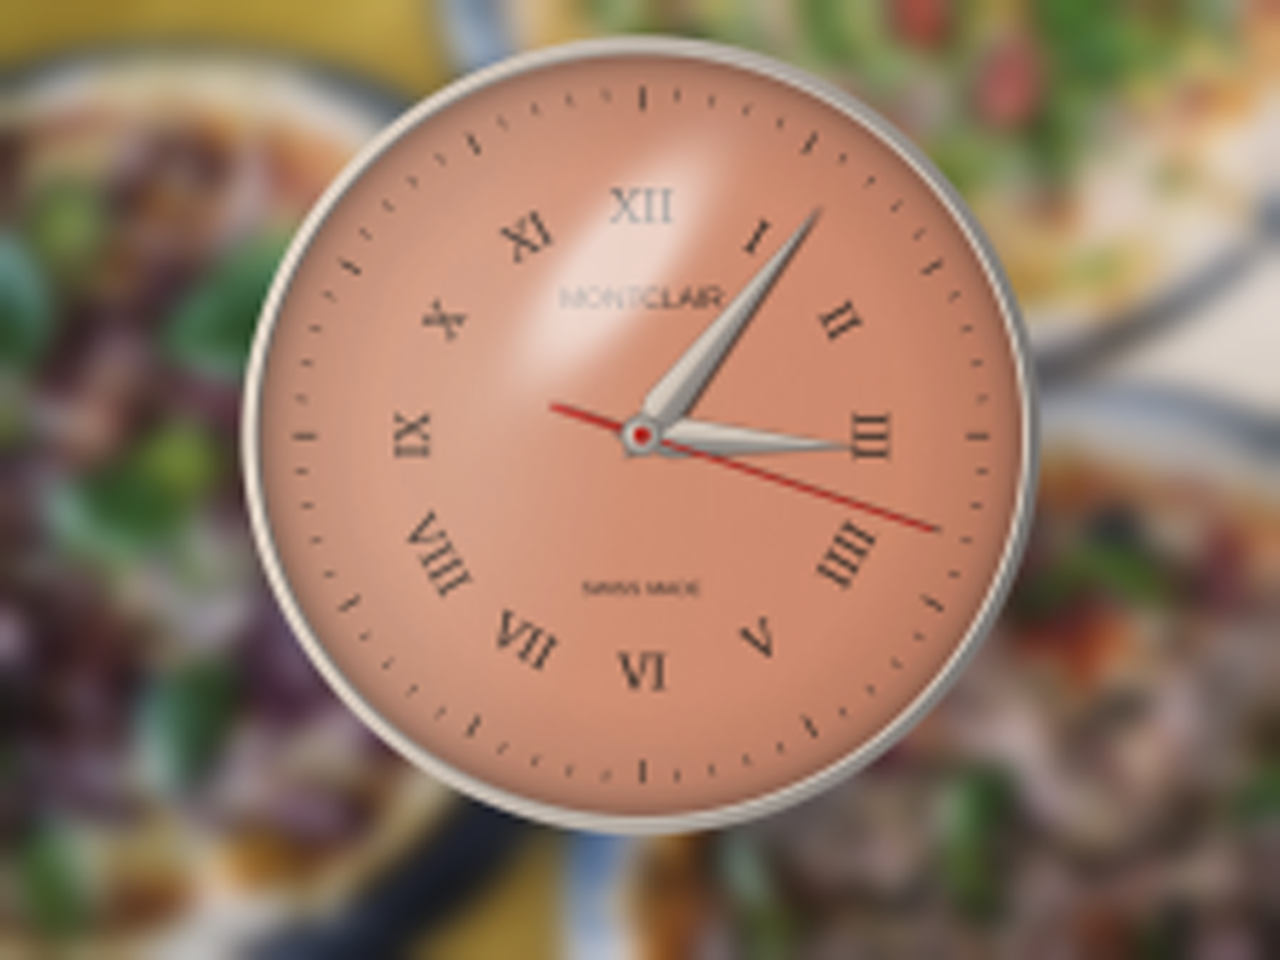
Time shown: {"hour": 3, "minute": 6, "second": 18}
